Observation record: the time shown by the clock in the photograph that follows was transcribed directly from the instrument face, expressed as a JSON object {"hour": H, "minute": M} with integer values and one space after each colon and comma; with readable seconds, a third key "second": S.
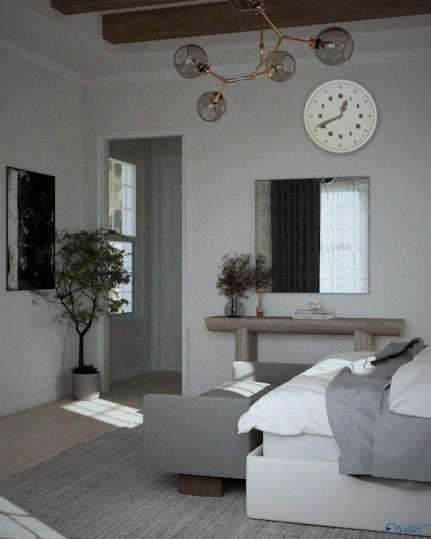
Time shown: {"hour": 12, "minute": 41}
